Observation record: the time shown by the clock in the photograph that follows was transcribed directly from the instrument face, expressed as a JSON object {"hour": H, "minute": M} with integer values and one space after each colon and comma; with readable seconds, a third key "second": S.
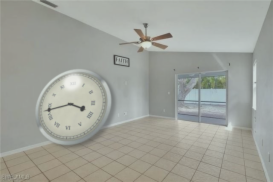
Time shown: {"hour": 3, "minute": 43}
